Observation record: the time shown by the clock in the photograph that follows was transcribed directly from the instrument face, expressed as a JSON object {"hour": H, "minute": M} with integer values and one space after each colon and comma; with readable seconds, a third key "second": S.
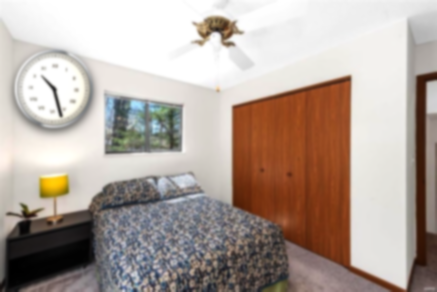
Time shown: {"hour": 10, "minute": 27}
